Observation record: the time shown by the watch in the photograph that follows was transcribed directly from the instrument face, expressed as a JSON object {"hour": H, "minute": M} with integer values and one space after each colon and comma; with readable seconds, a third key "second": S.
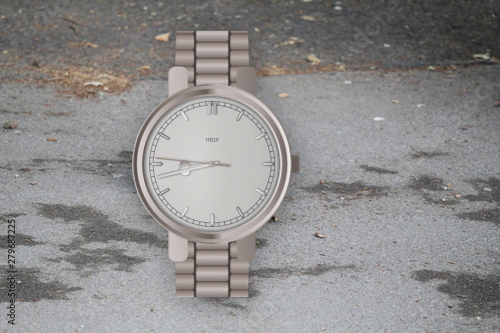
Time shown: {"hour": 8, "minute": 42, "second": 46}
